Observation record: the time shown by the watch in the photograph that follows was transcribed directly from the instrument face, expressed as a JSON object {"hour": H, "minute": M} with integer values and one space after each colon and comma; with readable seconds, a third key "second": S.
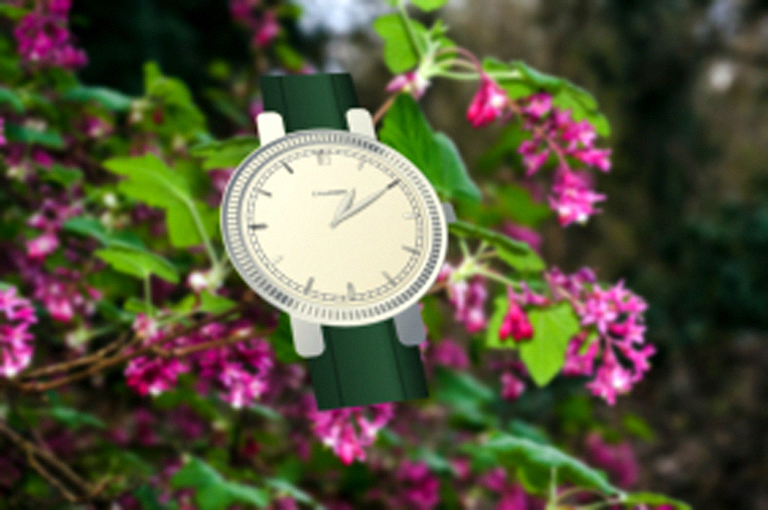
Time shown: {"hour": 1, "minute": 10}
